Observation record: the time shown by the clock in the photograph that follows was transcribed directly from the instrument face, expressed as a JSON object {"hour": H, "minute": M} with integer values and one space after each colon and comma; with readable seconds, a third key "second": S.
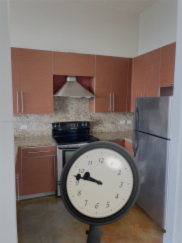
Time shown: {"hour": 9, "minute": 47}
